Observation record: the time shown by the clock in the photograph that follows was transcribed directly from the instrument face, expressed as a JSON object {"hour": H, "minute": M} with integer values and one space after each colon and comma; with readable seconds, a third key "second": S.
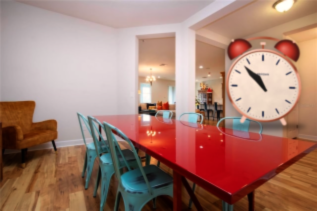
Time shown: {"hour": 10, "minute": 53}
